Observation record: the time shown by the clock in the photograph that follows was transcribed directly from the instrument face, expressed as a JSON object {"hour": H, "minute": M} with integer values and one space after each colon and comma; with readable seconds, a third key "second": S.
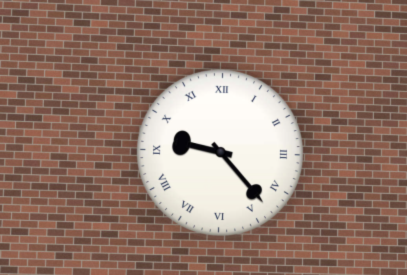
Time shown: {"hour": 9, "minute": 23}
